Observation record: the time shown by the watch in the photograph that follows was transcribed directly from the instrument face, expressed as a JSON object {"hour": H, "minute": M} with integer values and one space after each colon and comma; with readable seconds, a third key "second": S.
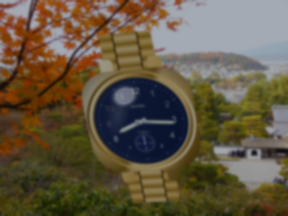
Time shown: {"hour": 8, "minute": 16}
